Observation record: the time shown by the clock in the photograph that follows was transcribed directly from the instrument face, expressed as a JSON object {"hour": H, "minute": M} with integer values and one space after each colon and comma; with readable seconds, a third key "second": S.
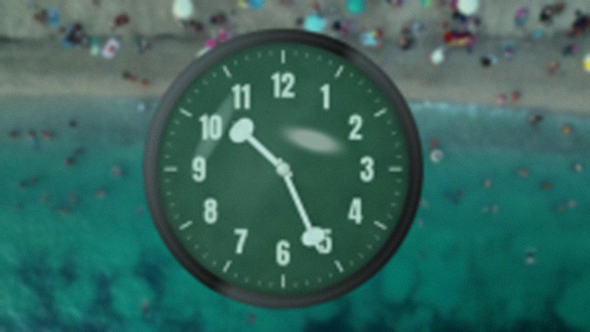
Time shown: {"hour": 10, "minute": 26}
